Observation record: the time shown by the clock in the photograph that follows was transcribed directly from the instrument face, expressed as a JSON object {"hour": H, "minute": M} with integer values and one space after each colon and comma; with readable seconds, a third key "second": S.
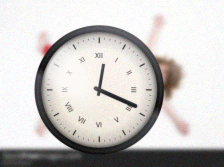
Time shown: {"hour": 12, "minute": 19}
